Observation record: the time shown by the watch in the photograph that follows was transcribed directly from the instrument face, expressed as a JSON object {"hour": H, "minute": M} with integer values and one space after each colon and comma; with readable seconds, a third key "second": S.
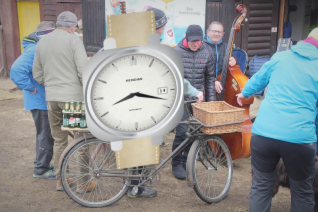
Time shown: {"hour": 8, "minute": 18}
